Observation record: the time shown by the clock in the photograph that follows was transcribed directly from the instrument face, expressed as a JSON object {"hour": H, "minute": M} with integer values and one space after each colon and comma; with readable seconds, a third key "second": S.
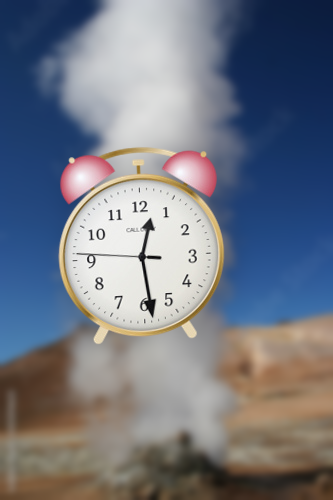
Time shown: {"hour": 12, "minute": 28, "second": 46}
